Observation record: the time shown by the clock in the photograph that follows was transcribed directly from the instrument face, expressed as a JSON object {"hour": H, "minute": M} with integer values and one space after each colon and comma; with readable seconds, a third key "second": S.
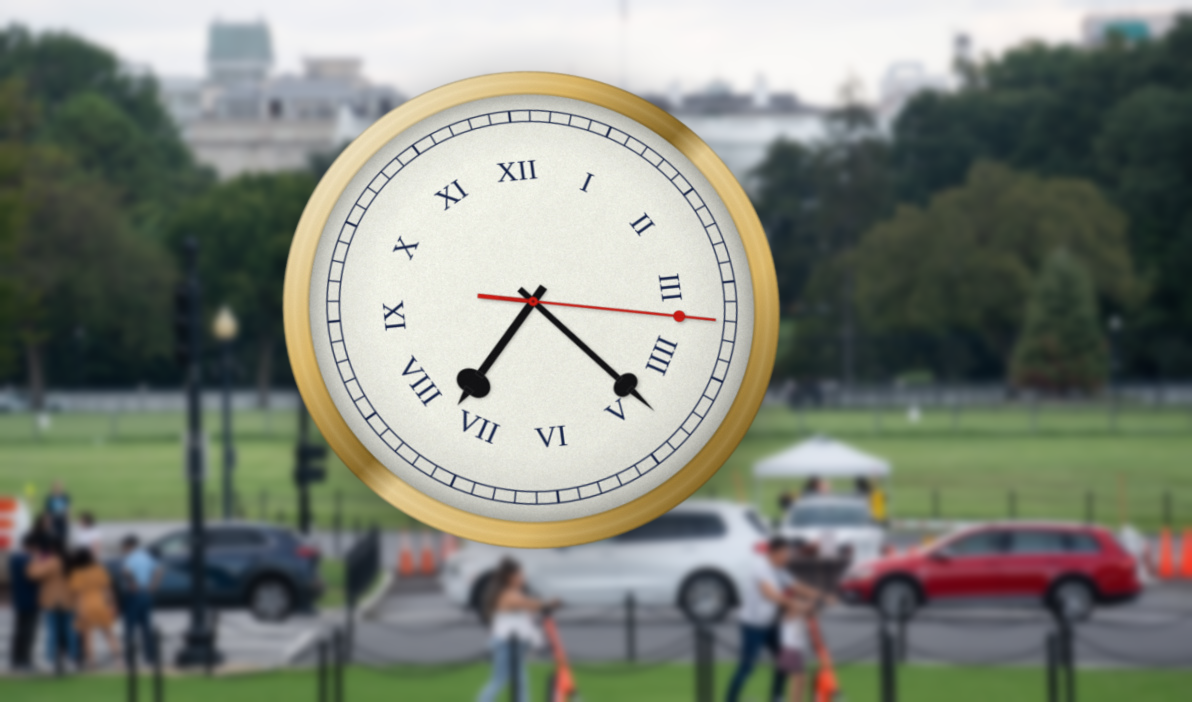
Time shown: {"hour": 7, "minute": 23, "second": 17}
